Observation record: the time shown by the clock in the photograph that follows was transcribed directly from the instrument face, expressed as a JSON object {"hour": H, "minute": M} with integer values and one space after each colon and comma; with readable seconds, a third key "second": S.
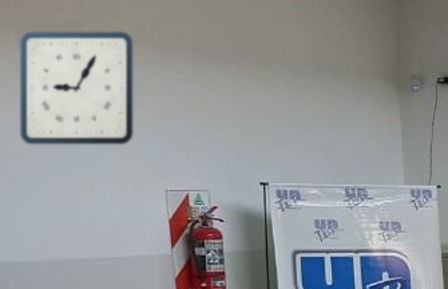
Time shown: {"hour": 9, "minute": 5}
